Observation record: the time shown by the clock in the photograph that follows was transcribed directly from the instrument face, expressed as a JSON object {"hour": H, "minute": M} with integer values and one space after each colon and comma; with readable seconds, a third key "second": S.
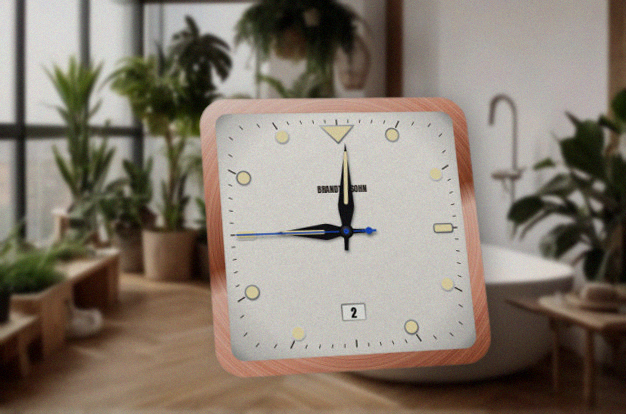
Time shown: {"hour": 9, "minute": 0, "second": 45}
